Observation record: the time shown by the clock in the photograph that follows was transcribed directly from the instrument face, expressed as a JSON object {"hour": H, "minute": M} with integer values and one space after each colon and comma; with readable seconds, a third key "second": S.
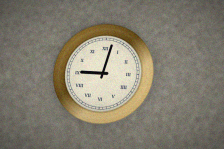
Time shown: {"hour": 9, "minute": 2}
